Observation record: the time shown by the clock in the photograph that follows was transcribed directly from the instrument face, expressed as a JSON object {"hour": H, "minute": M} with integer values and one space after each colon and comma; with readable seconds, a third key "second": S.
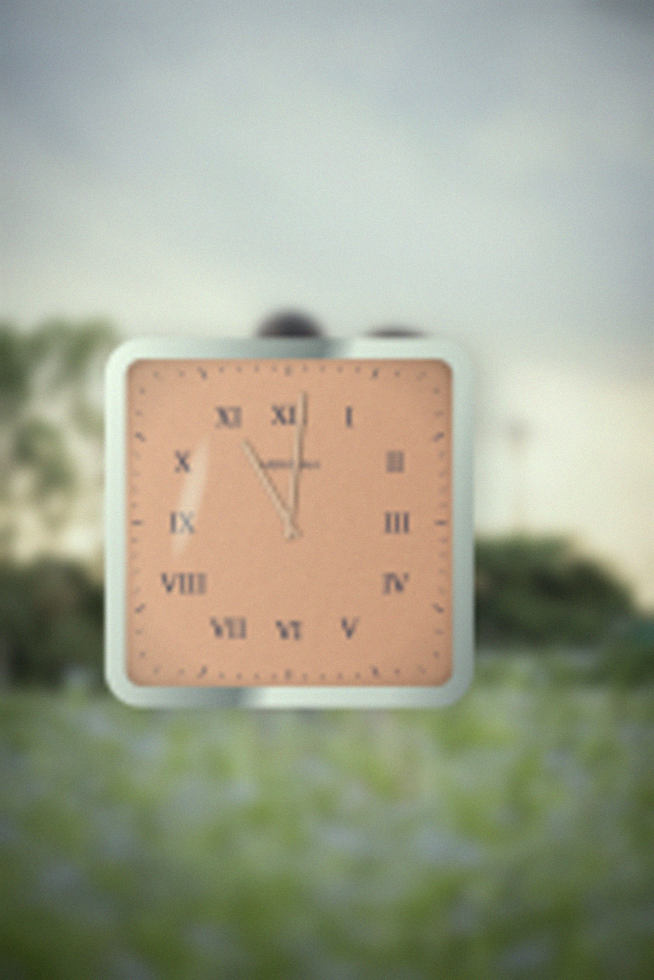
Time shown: {"hour": 11, "minute": 1}
